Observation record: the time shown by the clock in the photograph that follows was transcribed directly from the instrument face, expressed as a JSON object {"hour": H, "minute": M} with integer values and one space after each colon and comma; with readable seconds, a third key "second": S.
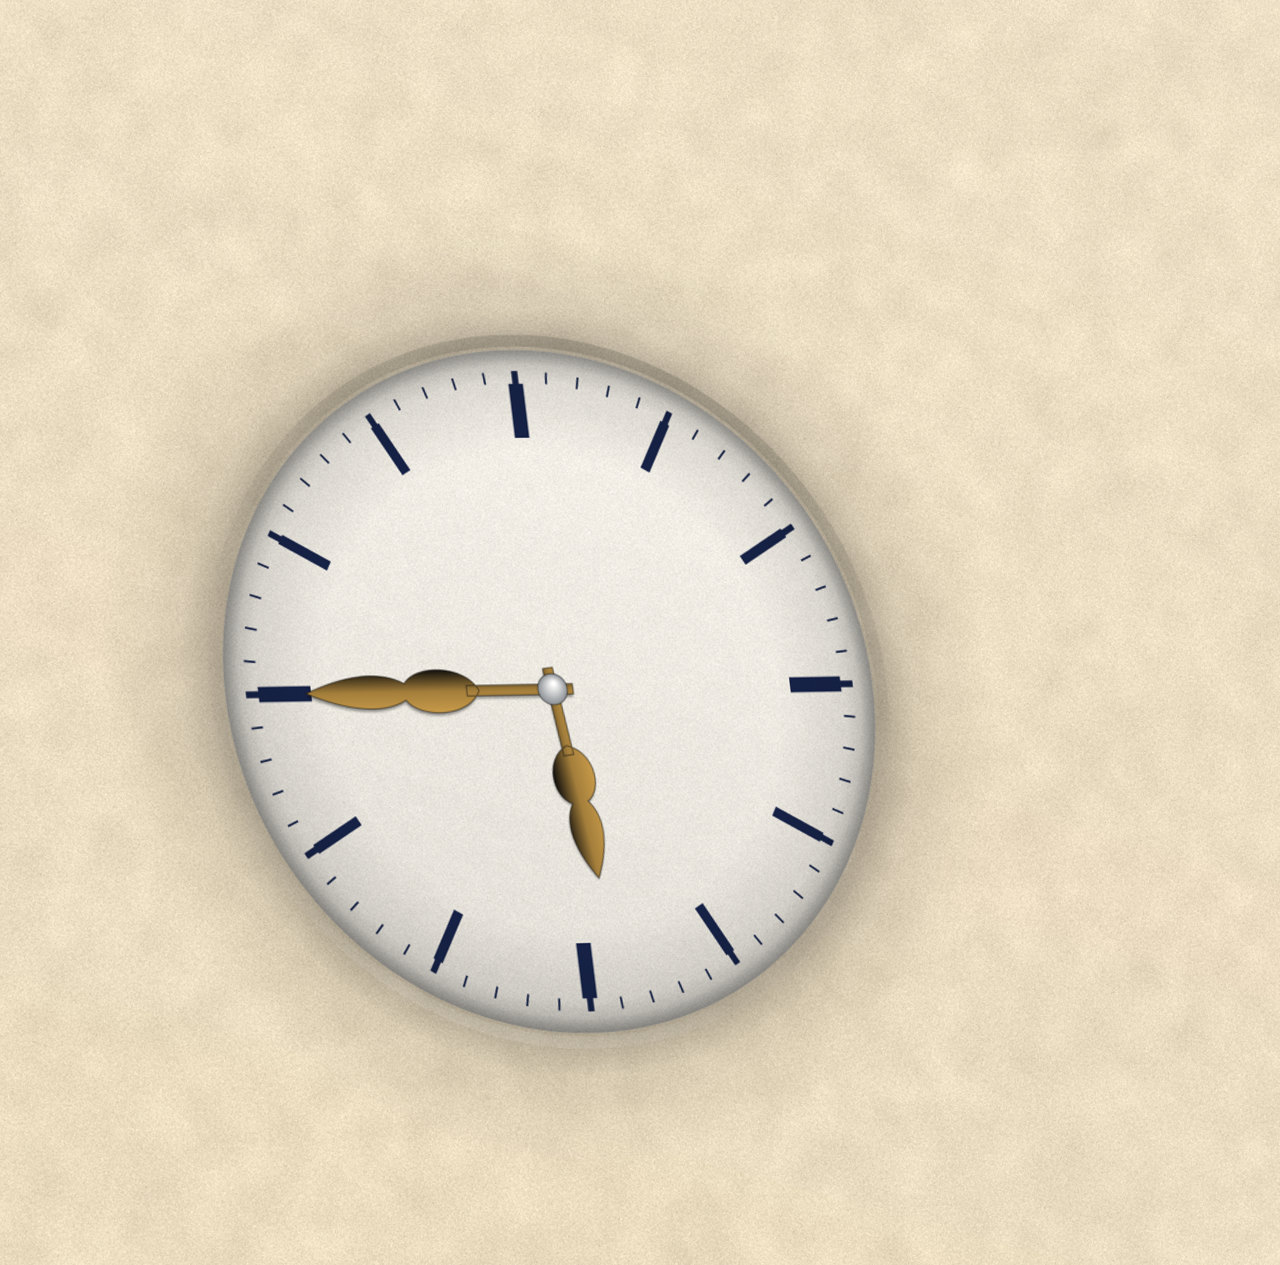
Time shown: {"hour": 5, "minute": 45}
